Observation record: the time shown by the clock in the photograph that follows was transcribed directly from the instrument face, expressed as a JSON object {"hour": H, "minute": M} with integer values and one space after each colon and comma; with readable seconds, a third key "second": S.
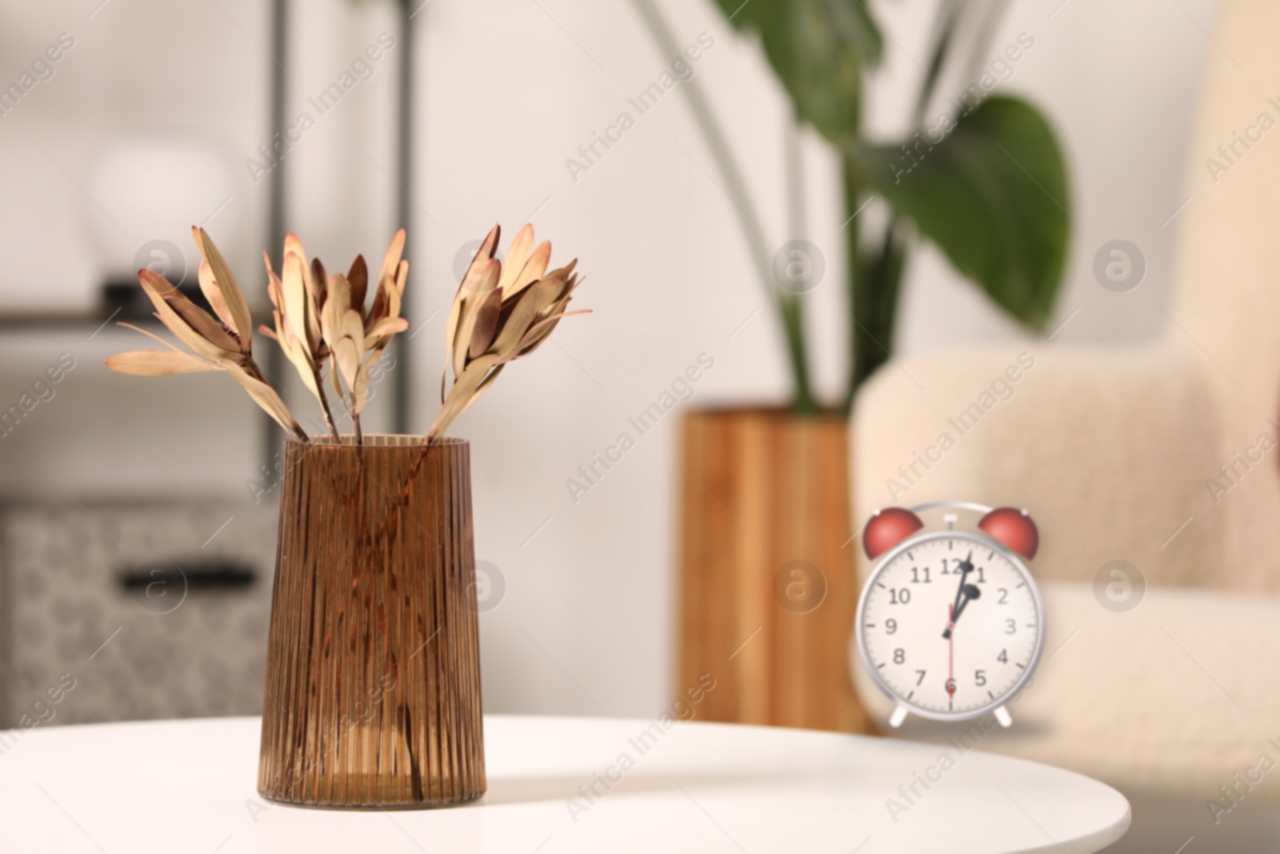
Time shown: {"hour": 1, "minute": 2, "second": 30}
